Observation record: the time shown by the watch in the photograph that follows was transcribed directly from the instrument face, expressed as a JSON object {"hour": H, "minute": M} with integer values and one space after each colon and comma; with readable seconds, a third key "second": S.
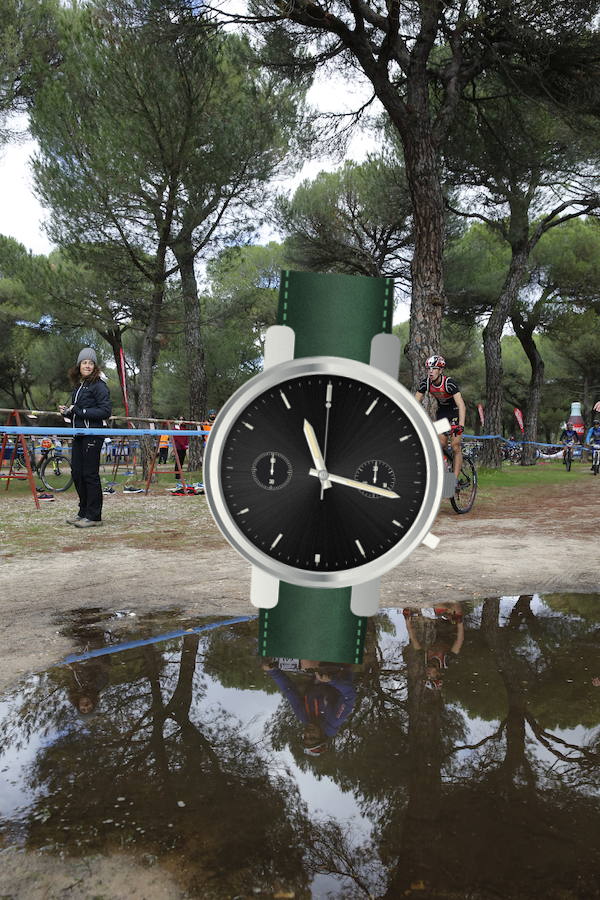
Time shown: {"hour": 11, "minute": 17}
